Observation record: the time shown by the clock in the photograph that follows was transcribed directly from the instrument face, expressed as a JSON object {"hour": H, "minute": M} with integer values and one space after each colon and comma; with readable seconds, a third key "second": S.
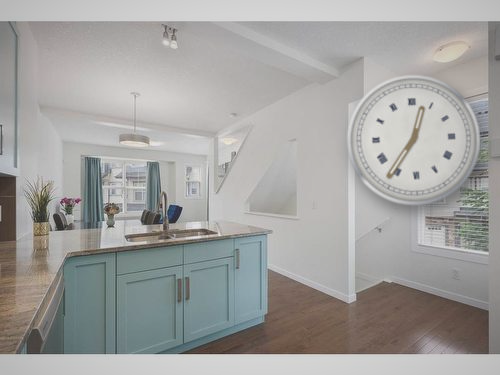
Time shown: {"hour": 12, "minute": 36}
